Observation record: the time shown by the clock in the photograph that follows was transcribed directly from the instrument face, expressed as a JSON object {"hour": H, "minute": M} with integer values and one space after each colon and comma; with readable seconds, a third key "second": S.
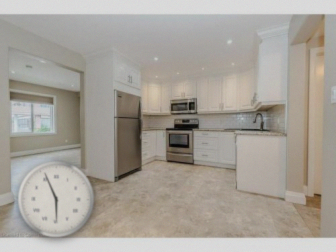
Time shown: {"hour": 5, "minute": 56}
